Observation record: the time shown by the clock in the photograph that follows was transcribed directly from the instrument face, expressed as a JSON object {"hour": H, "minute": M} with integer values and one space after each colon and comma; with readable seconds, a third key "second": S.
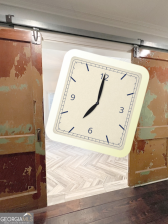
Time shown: {"hour": 7, "minute": 0}
